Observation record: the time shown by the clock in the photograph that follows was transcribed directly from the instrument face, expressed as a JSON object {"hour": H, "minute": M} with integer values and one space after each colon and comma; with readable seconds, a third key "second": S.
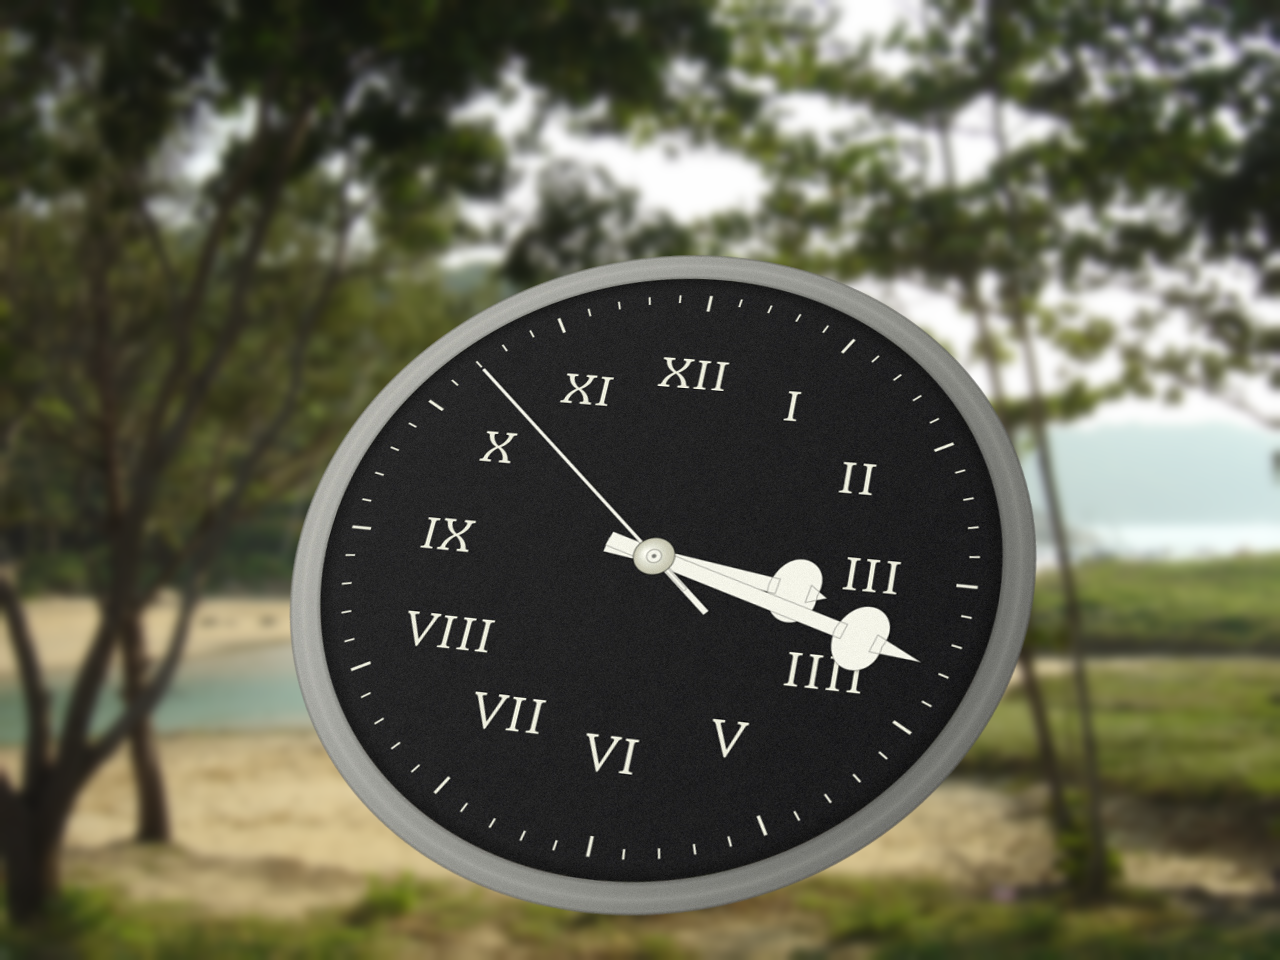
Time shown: {"hour": 3, "minute": 17, "second": 52}
